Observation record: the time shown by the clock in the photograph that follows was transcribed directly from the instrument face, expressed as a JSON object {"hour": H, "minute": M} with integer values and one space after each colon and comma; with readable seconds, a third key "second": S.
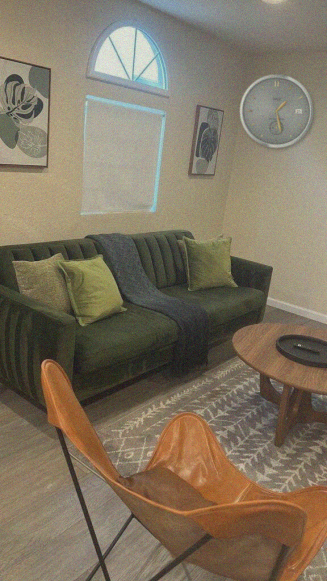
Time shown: {"hour": 1, "minute": 28}
